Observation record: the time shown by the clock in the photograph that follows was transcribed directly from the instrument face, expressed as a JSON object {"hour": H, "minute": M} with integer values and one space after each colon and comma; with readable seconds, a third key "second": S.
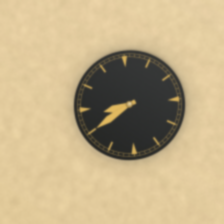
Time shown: {"hour": 8, "minute": 40}
